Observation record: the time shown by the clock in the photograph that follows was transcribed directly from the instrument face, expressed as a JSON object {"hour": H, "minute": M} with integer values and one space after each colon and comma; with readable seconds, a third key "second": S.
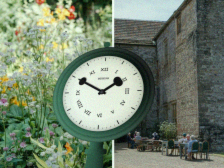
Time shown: {"hour": 1, "minute": 50}
